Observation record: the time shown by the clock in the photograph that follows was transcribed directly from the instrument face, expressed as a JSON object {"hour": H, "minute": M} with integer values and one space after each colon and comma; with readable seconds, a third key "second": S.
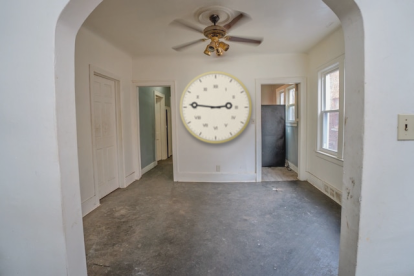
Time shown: {"hour": 2, "minute": 46}
